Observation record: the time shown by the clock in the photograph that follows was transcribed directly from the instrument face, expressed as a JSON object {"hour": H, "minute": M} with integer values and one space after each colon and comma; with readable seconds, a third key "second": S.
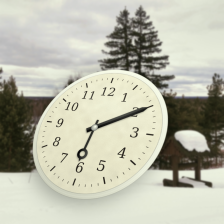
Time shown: {"hour": 6, "minute": 10}
